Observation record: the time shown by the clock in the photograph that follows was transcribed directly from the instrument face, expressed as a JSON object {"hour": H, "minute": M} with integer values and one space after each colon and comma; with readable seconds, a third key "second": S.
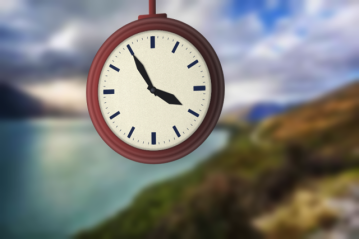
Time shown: {"hour": 3, "minute": 55}
